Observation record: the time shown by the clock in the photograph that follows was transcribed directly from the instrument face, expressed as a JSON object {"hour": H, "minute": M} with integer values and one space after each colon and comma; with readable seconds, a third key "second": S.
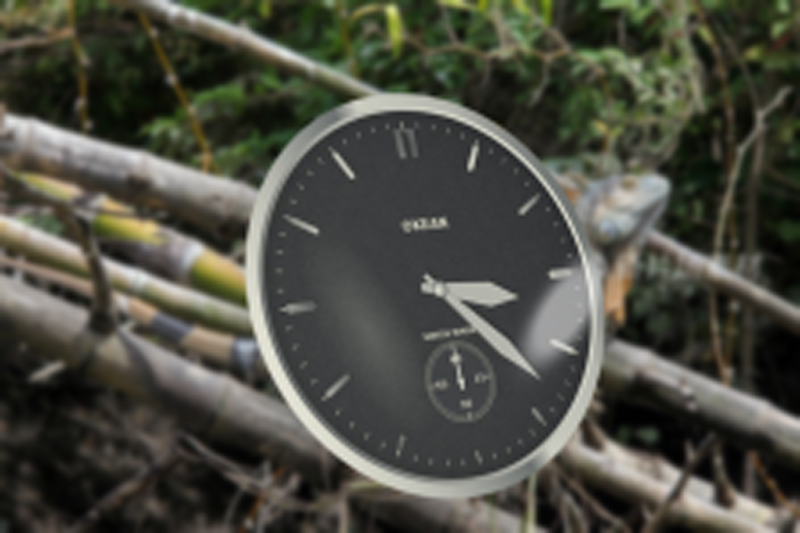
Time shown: {"hour": 3, "minute": 23}
